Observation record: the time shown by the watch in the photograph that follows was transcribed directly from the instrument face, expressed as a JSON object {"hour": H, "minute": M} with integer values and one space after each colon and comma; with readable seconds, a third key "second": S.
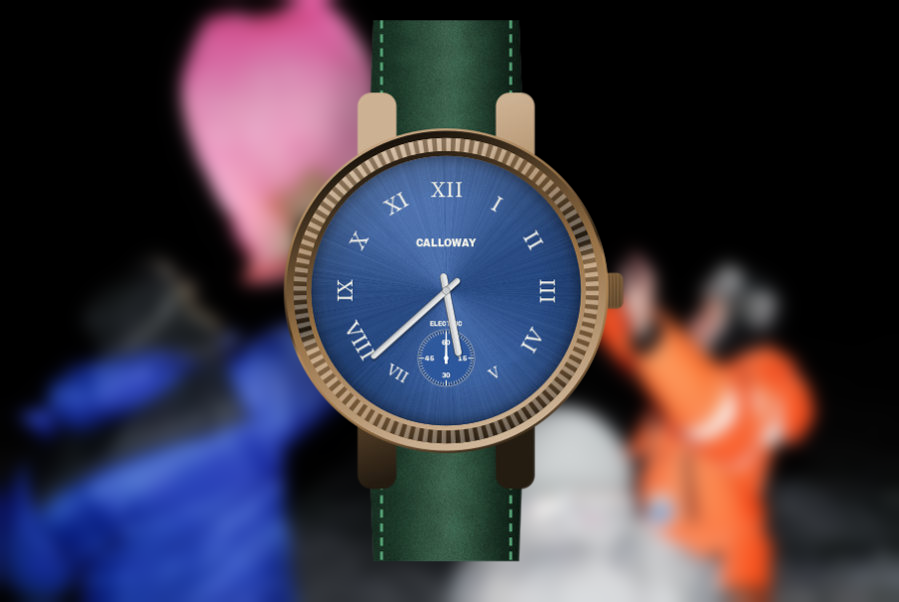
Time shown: {"hour": 5, "minute": 38}
